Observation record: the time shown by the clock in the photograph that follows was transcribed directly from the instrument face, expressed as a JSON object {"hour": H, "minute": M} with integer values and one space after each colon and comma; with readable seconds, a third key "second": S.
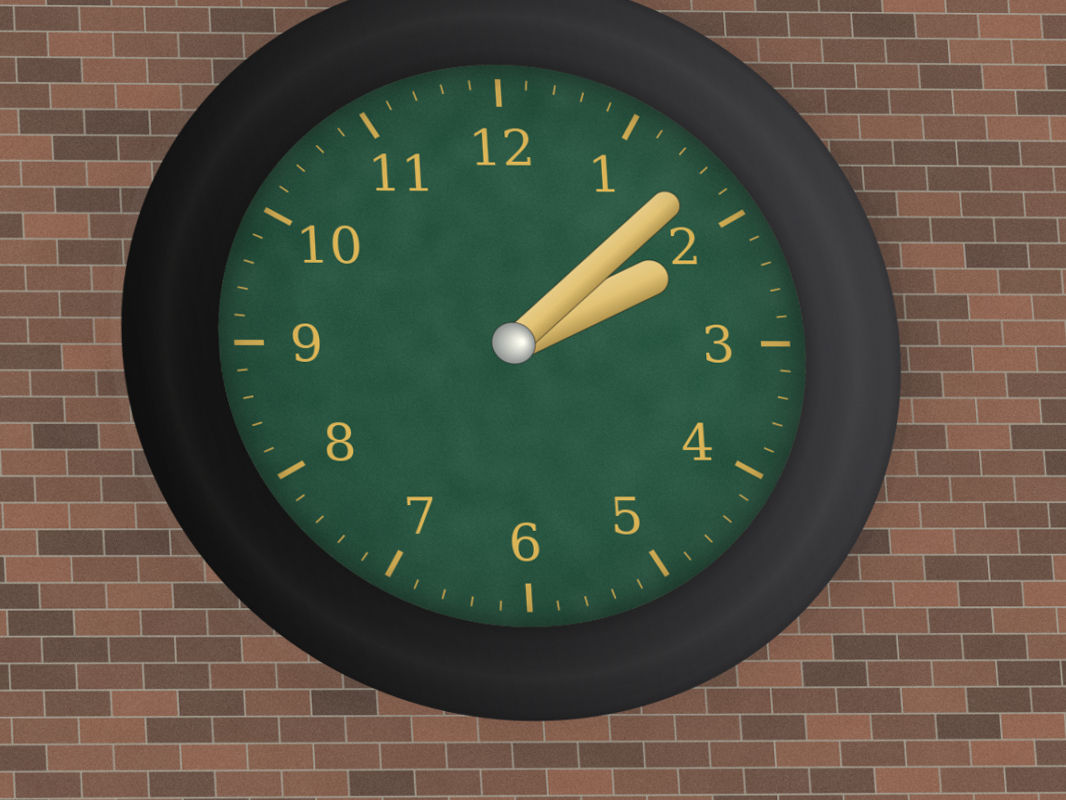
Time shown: {"hour": 2, "minute": 8}
